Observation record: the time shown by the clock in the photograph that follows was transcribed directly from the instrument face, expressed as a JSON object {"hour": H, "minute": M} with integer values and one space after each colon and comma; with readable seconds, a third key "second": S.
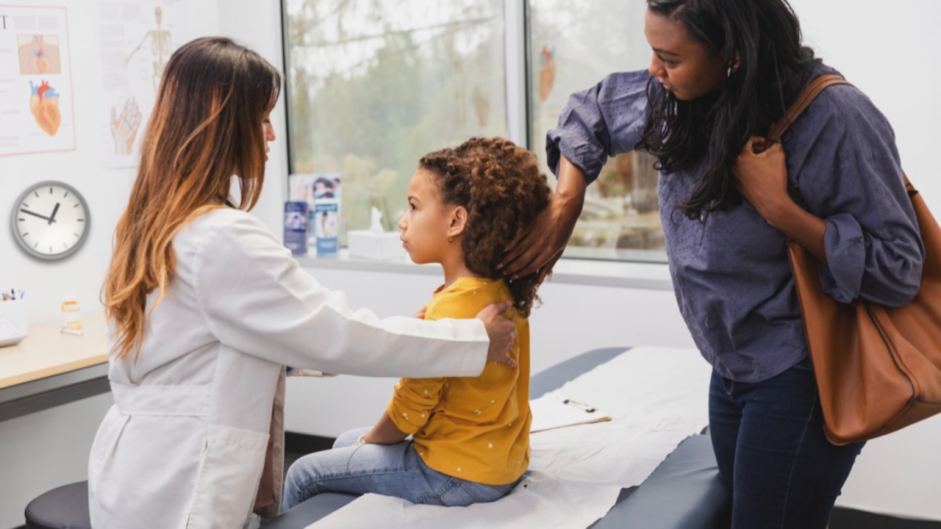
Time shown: {"hour": 12, "minute": 48}
